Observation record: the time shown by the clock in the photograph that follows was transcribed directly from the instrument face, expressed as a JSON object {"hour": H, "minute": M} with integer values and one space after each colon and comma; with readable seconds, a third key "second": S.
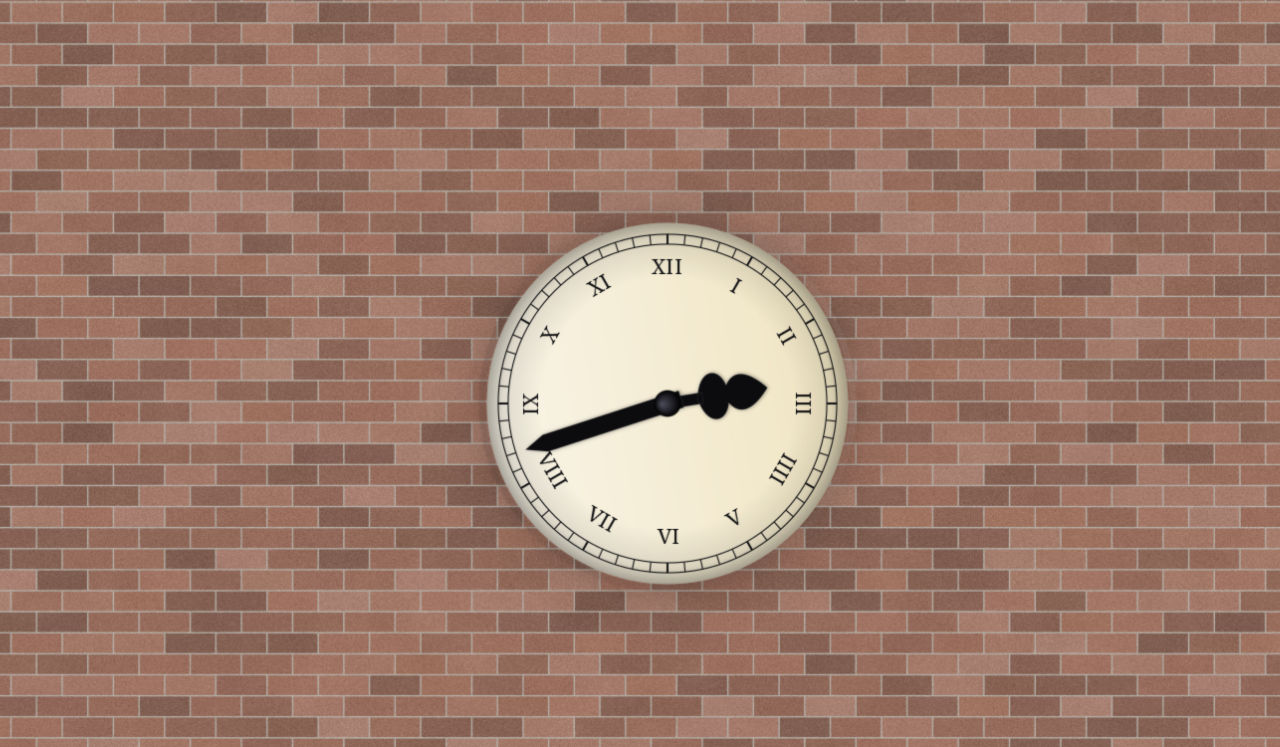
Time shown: {"hour": 2, "minute": 42}
